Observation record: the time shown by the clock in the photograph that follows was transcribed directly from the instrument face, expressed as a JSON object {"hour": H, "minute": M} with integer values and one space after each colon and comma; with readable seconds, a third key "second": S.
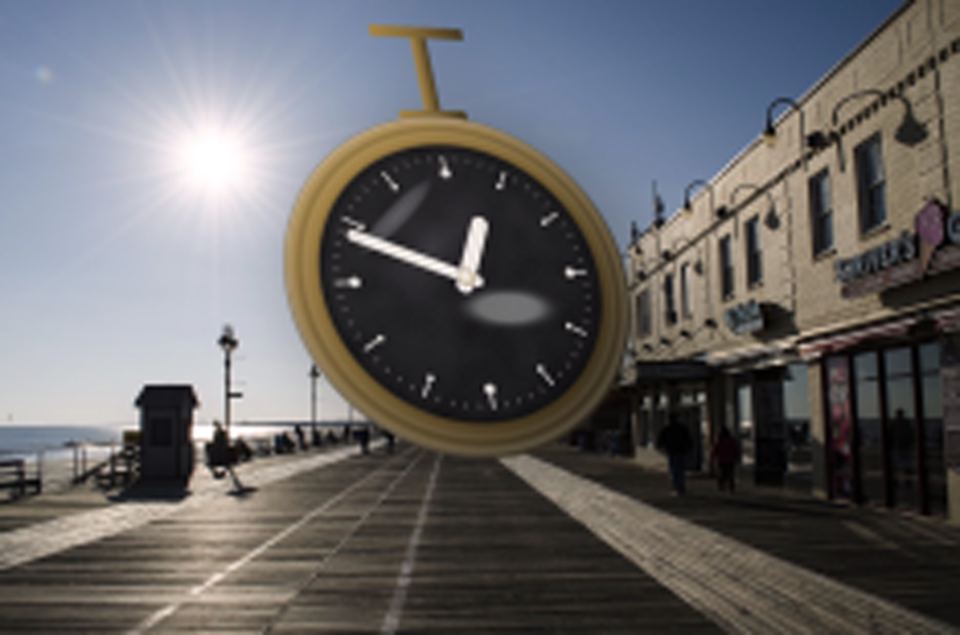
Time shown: {"hour": 12, "minute": 49}
